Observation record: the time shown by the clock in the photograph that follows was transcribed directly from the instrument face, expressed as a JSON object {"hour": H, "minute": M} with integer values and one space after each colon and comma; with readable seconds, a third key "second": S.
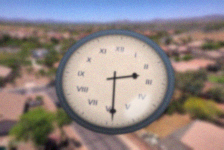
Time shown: {"hour": 2, "minute": 29}
